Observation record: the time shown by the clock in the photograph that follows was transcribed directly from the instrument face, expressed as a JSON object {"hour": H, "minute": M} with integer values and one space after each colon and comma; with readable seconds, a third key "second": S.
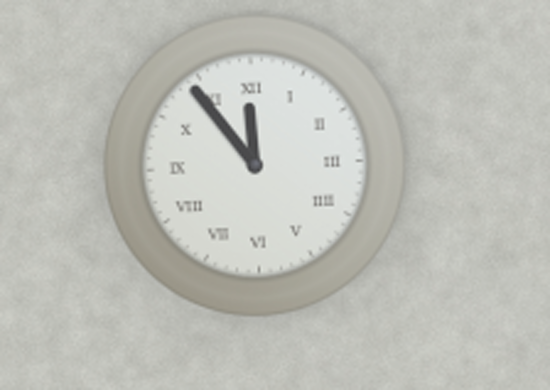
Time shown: {"hour": 11, "minute": 54}
